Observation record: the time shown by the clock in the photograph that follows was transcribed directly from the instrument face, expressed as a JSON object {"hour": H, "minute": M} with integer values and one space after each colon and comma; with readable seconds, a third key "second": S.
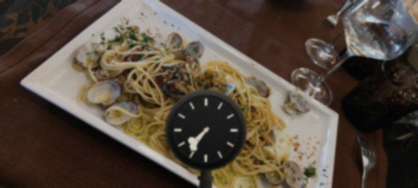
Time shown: {"hour": 7, "minute": 36}
